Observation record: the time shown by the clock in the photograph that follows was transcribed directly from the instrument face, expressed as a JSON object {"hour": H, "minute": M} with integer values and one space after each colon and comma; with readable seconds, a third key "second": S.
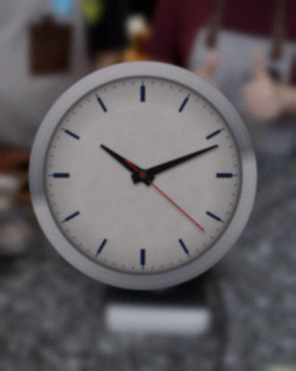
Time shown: {"hour": 10, "minute": 11, "second": 22}
